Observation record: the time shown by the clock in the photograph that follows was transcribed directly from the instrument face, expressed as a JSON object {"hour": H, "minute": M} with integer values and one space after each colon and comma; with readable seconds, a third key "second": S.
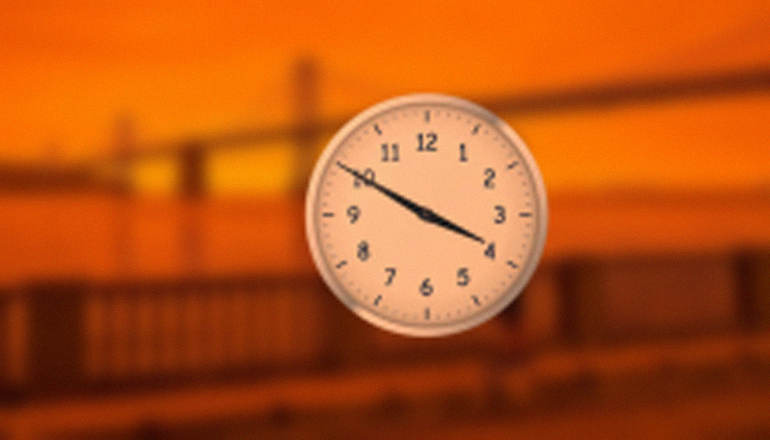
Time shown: {"hour": 3, "minute": 50}
